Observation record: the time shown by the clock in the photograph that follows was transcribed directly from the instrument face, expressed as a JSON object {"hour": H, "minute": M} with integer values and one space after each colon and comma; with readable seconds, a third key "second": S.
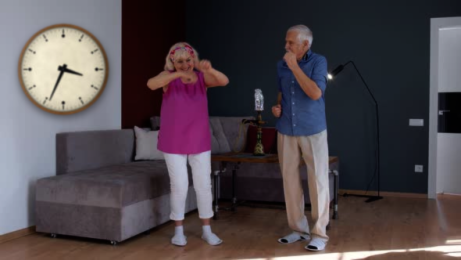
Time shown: {"hour": 3, "minute": 34}
